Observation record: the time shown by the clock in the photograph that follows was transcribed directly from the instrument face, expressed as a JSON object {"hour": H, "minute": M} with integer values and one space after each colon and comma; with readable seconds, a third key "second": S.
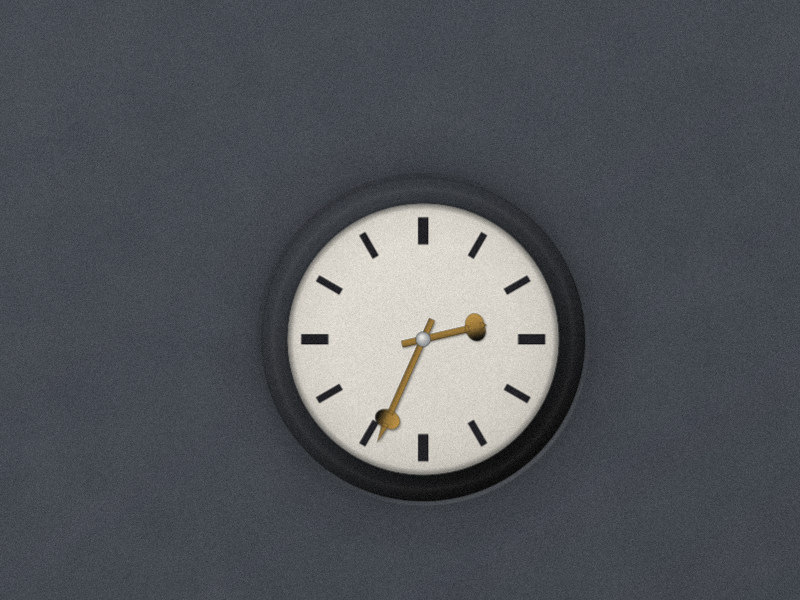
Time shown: {"hour": 2, "minute": 34}
